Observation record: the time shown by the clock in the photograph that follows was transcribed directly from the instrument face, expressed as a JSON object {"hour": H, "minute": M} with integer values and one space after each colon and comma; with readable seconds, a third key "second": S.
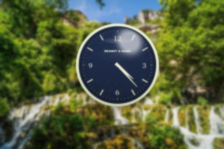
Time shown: {"hour": 4, "minute": 23}
